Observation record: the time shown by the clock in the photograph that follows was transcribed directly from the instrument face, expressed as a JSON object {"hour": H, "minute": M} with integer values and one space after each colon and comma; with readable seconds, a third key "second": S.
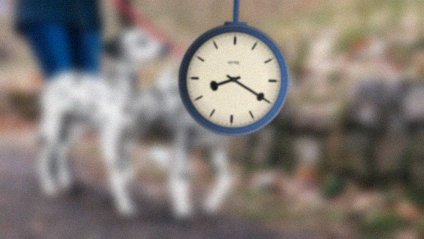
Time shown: {"hour": 8, "minute": 20}
